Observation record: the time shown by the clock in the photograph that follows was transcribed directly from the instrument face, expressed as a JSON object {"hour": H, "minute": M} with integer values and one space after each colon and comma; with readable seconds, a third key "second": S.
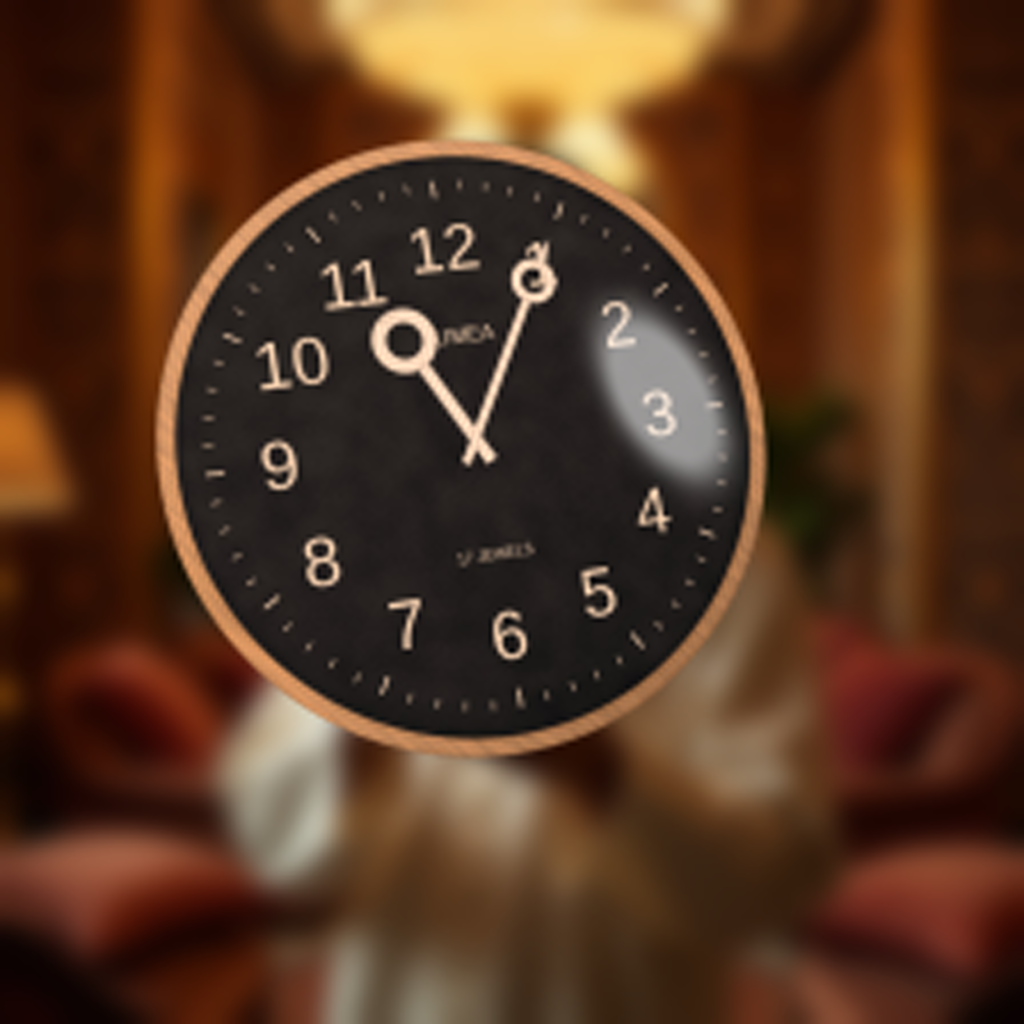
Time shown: {"hour": 11, "minute": 5}
